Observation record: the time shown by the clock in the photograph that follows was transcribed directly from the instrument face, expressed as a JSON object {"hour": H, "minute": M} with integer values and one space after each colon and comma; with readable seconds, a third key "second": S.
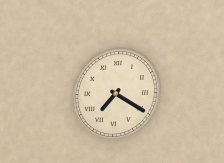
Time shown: {"hour": 7, "minute": 20}
